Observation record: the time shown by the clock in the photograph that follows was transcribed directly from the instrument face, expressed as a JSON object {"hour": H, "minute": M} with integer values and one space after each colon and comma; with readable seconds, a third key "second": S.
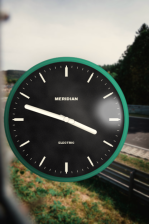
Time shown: {"hour": 3, "minute": 48}
